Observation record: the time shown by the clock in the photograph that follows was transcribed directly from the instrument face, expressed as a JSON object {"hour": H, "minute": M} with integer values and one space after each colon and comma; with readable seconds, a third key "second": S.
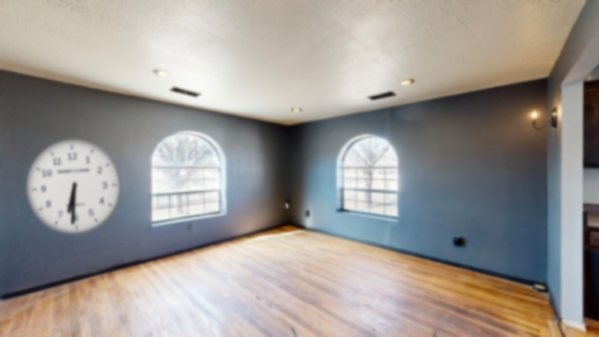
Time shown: {"hour": 6, "minute": 31}
